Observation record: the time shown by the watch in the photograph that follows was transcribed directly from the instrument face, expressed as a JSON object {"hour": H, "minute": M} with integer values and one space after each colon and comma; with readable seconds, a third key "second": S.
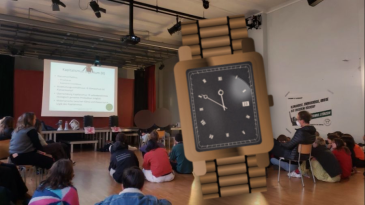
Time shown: {"hour": 11, "minute": 51}
